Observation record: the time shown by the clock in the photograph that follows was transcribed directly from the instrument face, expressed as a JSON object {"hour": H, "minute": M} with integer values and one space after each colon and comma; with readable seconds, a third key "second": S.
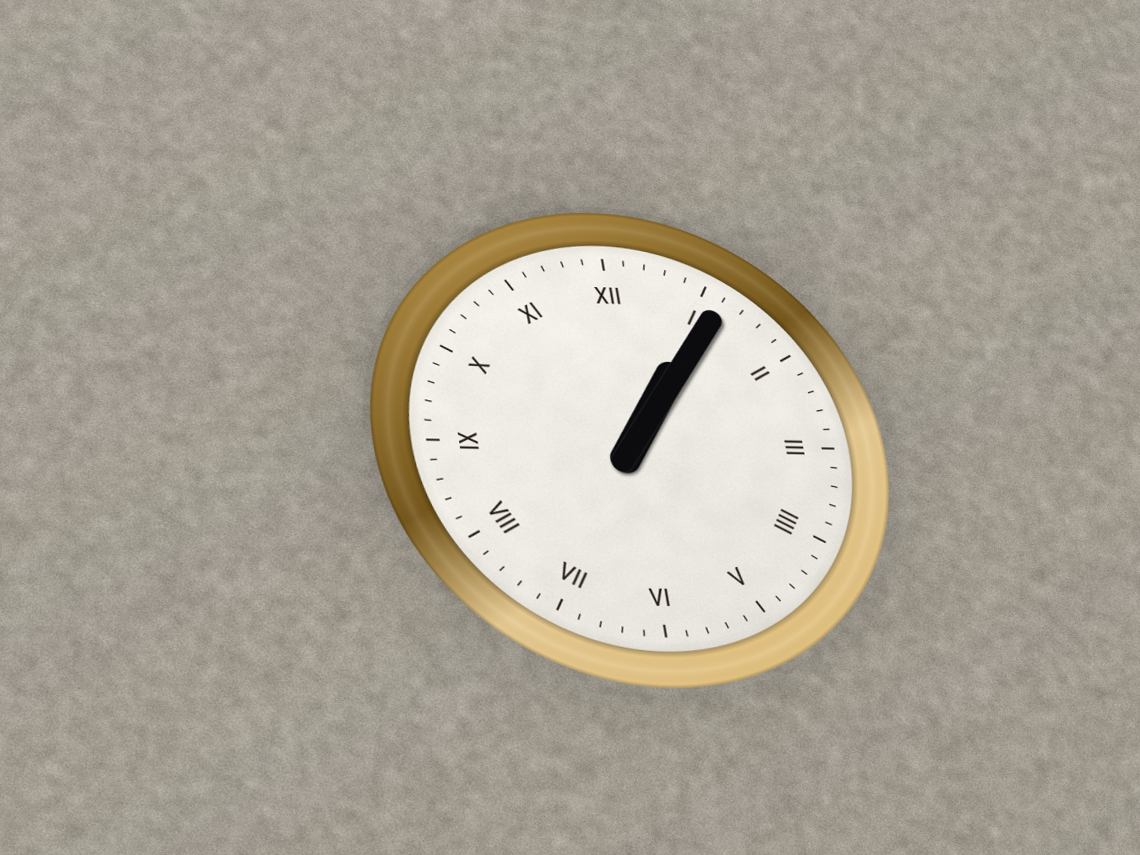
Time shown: {"hour": 1, "minute": 6}
